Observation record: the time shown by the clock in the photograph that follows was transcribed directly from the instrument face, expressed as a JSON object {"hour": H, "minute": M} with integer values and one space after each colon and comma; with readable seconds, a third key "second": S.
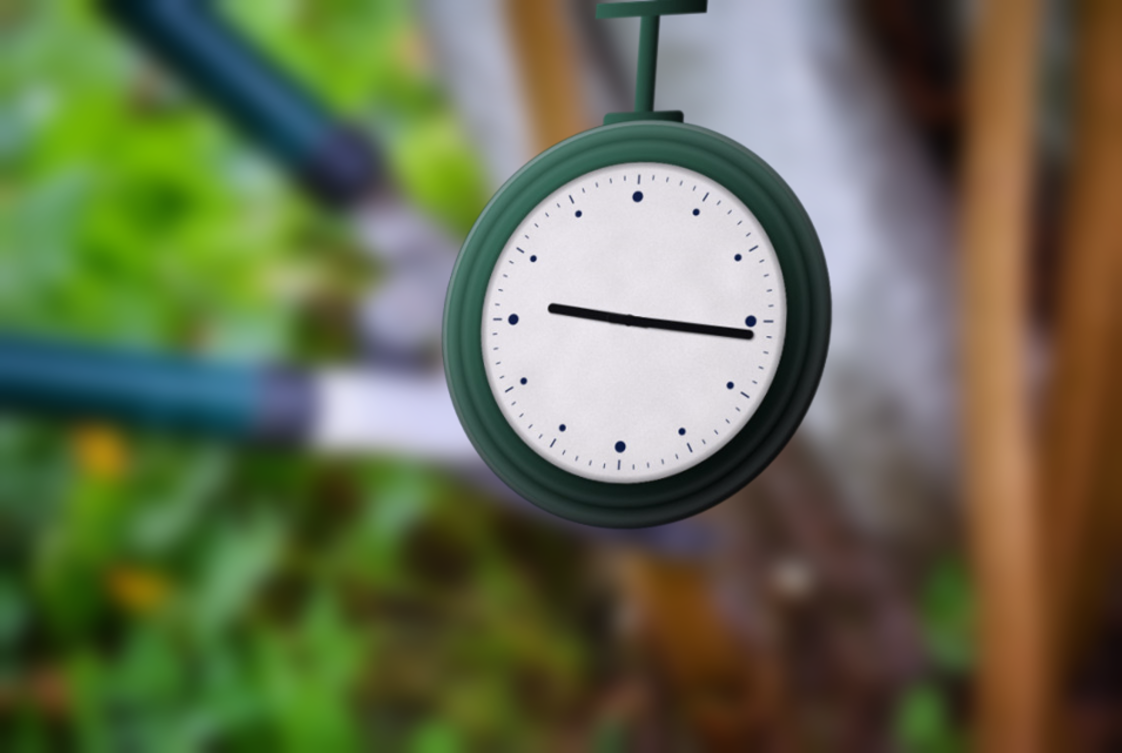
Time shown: {"hour": 9, "minute": 16}
